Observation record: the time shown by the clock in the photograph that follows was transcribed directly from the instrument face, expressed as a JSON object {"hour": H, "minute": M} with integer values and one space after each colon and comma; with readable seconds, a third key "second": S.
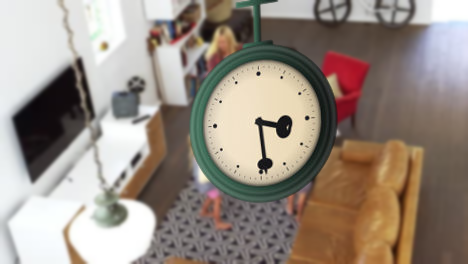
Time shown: {"hour": 3, "minute": 29}
